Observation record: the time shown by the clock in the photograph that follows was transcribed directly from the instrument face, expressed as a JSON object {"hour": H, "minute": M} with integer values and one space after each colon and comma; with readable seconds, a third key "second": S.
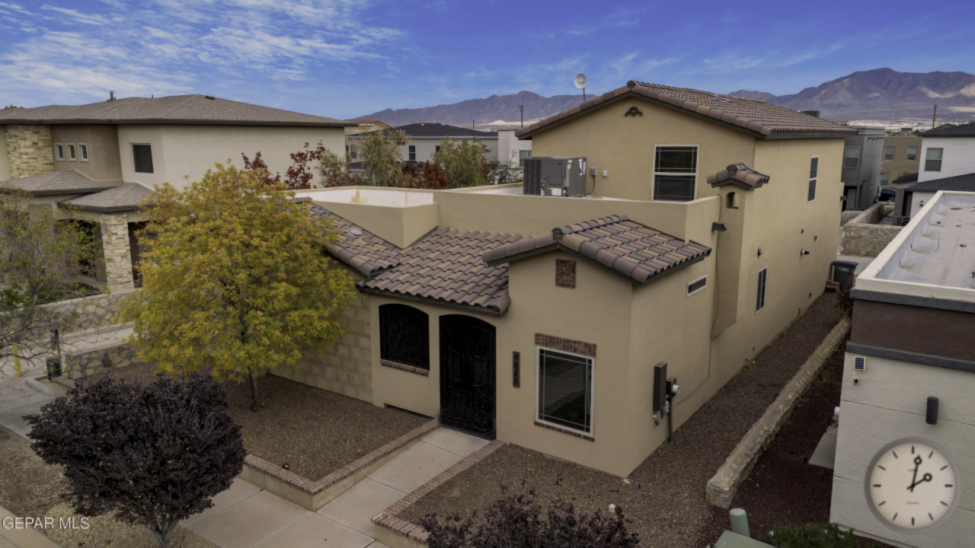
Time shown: {"hour": 2, "minute": 2}
